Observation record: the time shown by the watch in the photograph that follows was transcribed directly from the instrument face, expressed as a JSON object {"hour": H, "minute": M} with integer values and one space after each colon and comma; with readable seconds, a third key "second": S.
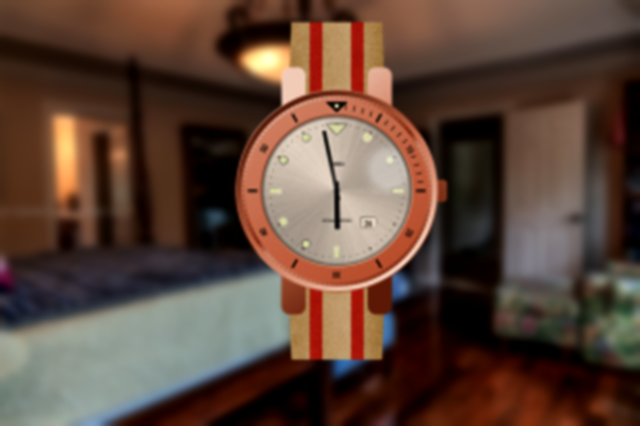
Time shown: {"hour": 5, "minute": 58}
